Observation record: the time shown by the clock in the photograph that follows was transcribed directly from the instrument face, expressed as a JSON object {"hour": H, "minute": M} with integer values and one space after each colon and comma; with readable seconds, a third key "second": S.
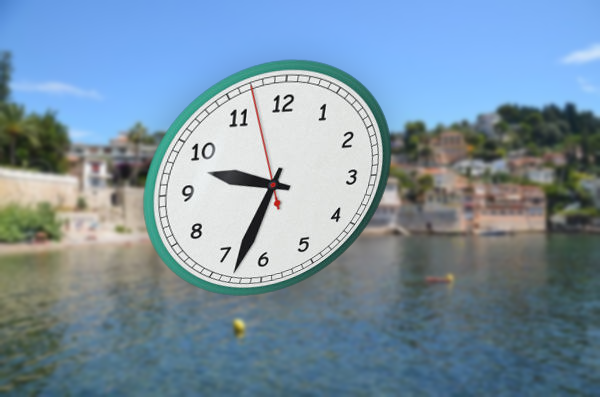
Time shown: {"hour": 9, "minute": 32, "second": 57}
